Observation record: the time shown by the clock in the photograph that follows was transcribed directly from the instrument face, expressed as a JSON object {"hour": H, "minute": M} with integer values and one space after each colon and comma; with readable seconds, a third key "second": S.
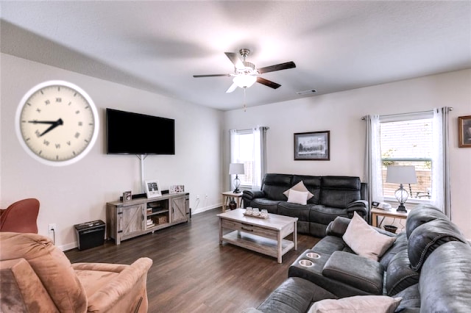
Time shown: {"hour": 7, "minute": 45}
